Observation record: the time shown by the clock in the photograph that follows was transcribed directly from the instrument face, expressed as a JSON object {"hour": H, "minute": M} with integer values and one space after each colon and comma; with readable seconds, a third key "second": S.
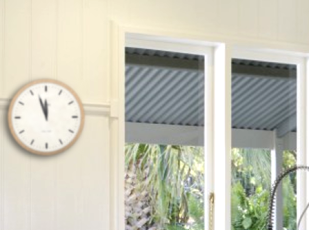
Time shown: {"hour": 11, "minute": 57}
